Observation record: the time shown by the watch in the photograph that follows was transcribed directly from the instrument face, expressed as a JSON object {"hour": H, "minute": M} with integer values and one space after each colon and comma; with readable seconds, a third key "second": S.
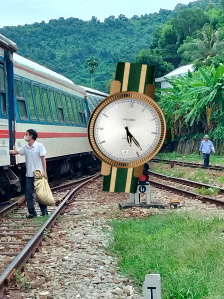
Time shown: {"hour": 5, "minute": 23}
